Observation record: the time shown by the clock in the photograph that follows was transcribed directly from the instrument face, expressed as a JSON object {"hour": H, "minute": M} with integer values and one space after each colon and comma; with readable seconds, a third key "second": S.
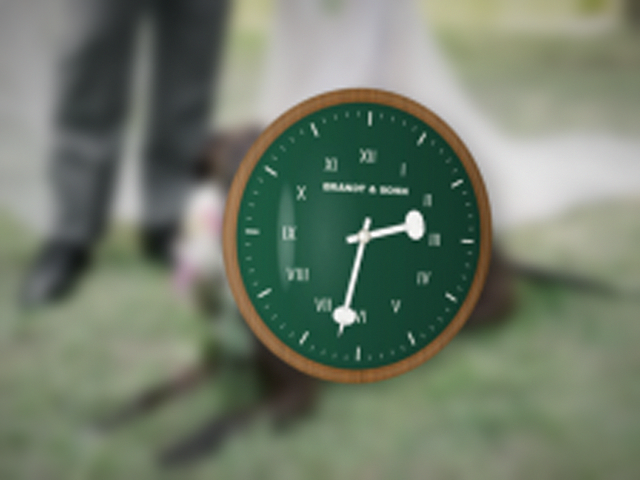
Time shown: {"hour": 2, "minute": 32}
